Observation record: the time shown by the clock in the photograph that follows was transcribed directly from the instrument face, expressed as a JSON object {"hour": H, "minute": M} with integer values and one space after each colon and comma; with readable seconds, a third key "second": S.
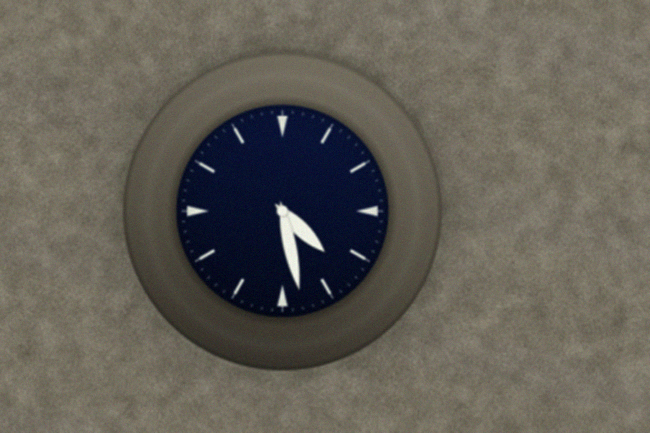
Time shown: {"hour": 4, "minute": 28}
